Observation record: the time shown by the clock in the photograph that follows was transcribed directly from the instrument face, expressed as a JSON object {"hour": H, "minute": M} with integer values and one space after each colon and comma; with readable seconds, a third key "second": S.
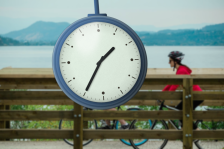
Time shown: {"hour": 1, "minute": 35}
